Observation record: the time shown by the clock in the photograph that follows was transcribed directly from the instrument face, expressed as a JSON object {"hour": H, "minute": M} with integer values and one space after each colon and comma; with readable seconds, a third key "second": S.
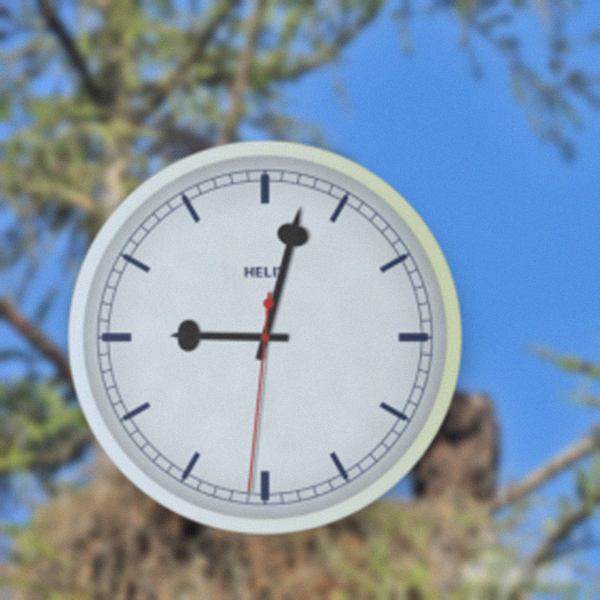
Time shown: {"hour": 9, "minute": 2, "second": 31}
